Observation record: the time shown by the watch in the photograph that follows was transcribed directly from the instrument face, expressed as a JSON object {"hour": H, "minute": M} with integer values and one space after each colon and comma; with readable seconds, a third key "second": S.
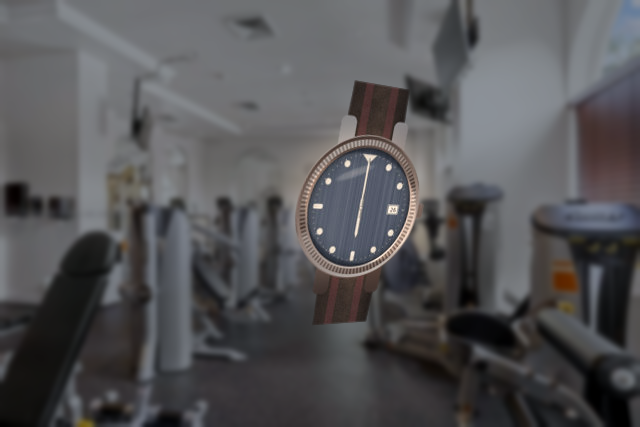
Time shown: {"hour": 6, "minute": 0}
